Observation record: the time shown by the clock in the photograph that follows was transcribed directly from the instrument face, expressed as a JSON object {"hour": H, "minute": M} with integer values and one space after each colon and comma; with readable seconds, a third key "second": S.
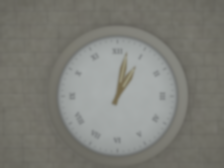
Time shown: {"hour": 1, "minute": 2}
